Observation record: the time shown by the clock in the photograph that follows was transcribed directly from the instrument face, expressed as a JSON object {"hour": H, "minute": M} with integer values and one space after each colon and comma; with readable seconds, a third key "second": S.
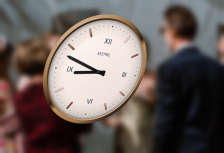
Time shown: {"hour": 8, "minute": 48}
